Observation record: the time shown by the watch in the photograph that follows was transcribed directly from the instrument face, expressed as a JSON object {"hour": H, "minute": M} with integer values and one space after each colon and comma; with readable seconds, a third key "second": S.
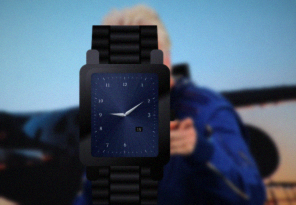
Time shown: {"hour": 9, "minute": 9}
